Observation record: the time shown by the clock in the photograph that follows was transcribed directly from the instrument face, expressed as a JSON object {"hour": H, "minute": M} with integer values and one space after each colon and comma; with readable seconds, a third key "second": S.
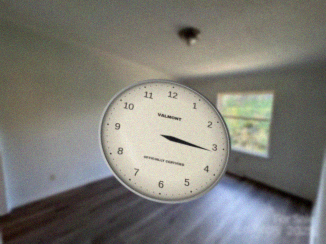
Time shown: {"hour": 3, "minute": 16}
